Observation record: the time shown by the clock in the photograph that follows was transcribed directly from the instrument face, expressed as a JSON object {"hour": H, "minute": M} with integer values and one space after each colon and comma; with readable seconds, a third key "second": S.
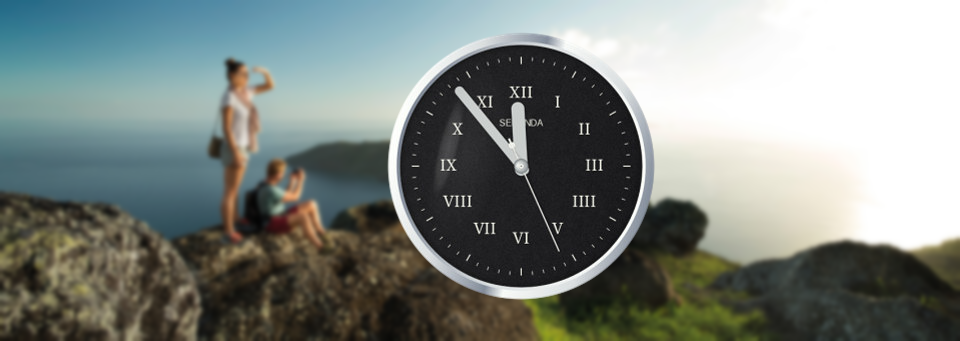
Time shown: {"hour": 11, "minute": 53, "second": 26}
